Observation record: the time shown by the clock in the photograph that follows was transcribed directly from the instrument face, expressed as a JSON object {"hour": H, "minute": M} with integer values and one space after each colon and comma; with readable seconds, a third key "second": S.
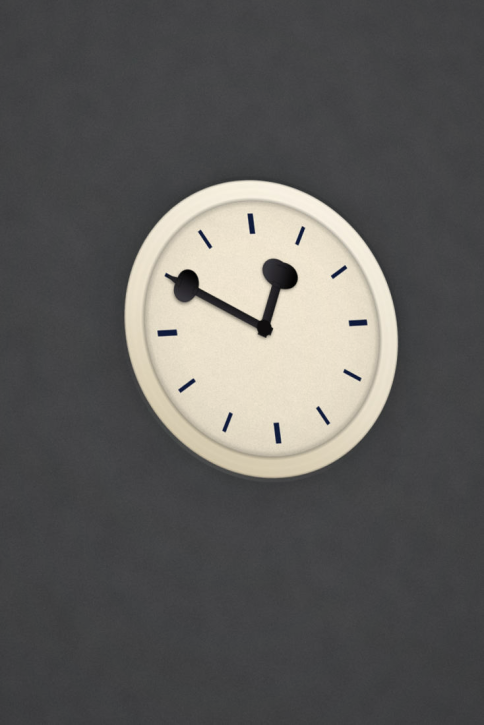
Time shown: {"hour": 12, "minute": 50}
